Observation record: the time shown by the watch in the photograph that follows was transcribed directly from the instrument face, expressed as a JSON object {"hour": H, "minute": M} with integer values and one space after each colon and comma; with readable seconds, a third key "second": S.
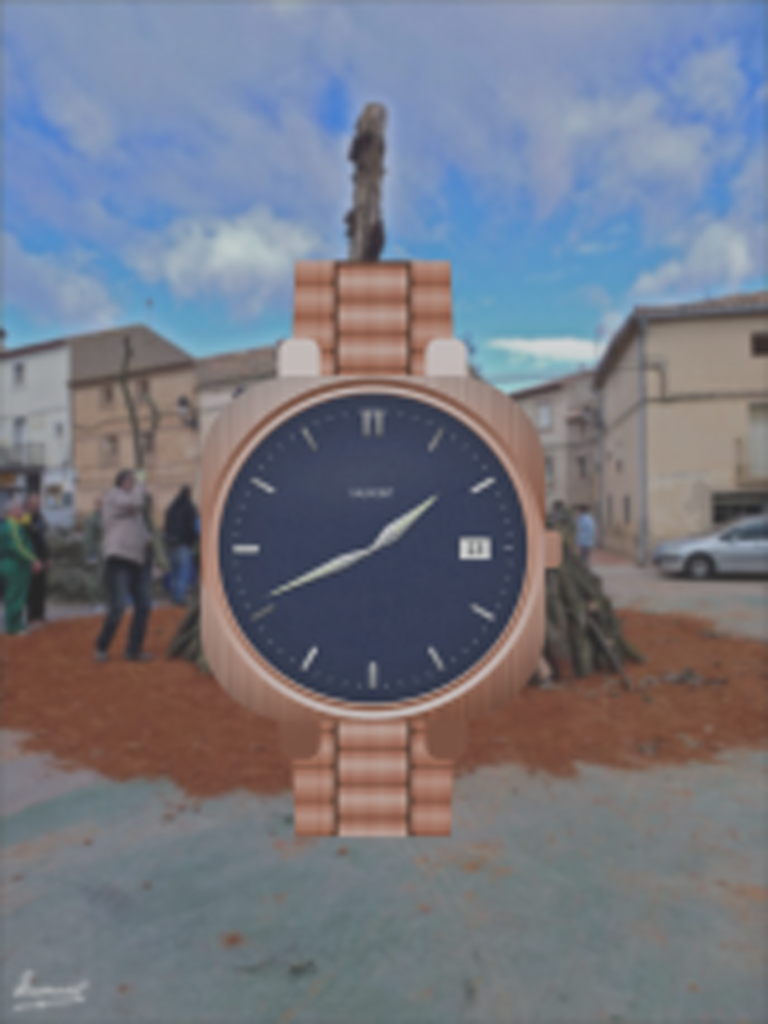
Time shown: {"hour": 1, "minute": 41}
